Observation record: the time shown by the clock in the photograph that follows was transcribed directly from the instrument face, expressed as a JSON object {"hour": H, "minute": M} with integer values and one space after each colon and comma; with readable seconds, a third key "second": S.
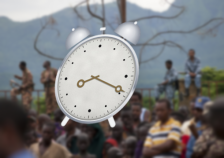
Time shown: {"hour": 8, "minute": 19}
